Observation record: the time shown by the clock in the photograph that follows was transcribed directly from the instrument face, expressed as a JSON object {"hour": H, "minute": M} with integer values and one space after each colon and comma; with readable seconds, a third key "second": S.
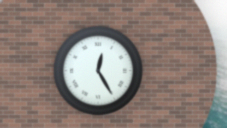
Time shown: {"hour": 12, "minute": 25}
